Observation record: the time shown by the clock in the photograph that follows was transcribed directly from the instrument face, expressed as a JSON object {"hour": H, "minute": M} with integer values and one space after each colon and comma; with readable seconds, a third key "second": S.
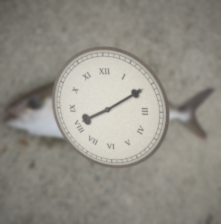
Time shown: {"hour": 8, "minute": 10}
